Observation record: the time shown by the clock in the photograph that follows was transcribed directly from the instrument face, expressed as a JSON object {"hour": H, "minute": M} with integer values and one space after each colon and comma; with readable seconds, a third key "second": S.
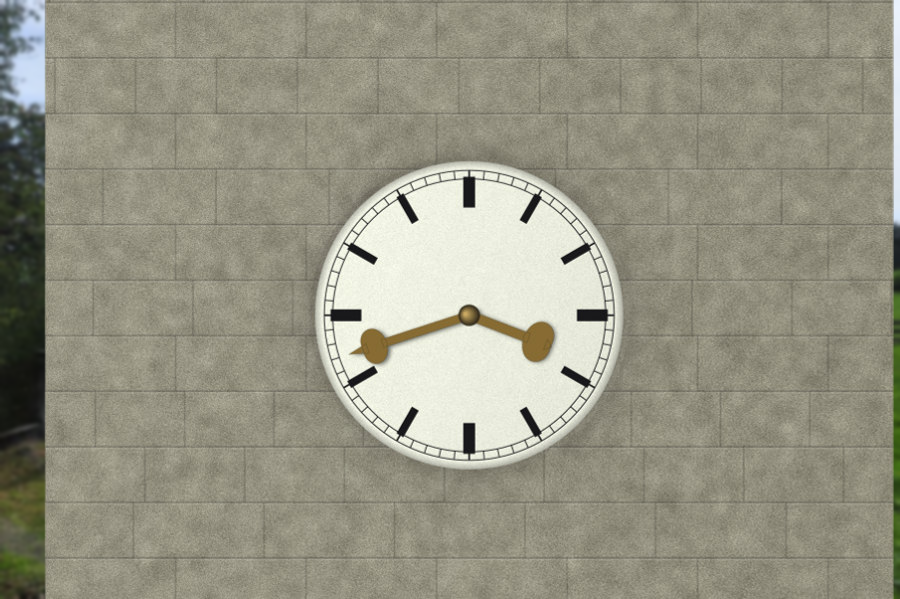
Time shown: {"hour": 3, "minute": 42}
